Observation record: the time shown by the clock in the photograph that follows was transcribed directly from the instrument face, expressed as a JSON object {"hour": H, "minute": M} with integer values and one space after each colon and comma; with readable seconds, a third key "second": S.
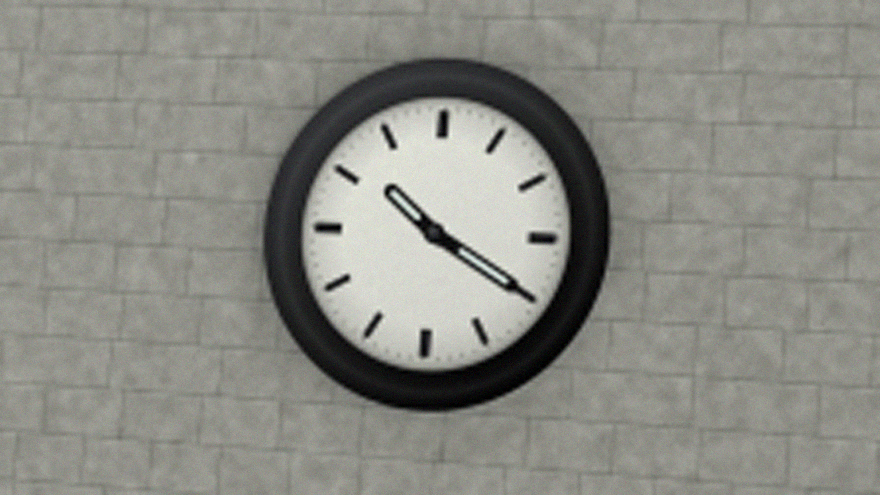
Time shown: {"hour": 10, "minute": 20}
